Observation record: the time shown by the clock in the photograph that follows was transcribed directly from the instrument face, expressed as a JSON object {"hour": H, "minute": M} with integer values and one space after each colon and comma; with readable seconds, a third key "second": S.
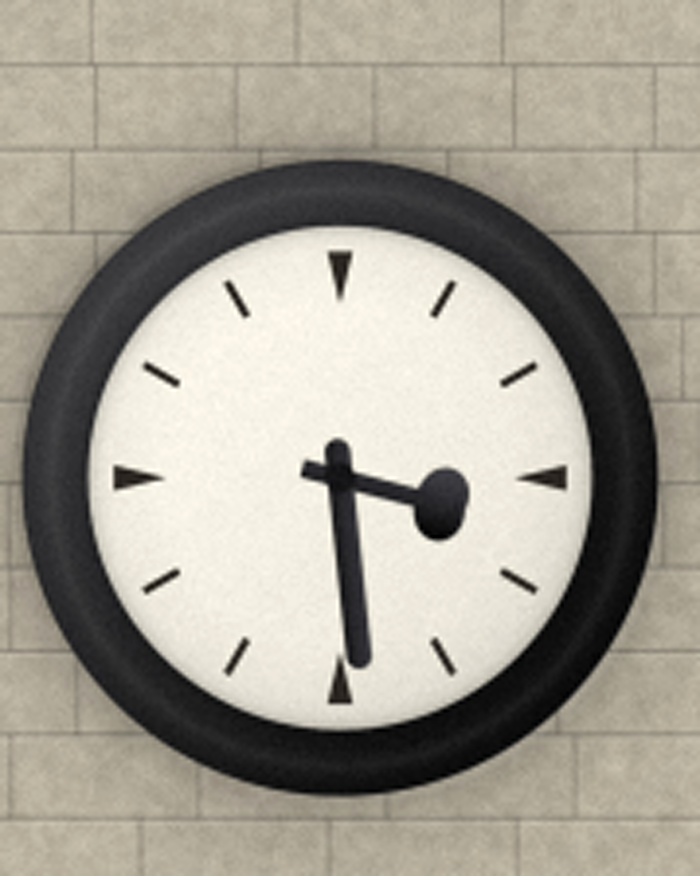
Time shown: {"hour": 3, "minute": 29}
